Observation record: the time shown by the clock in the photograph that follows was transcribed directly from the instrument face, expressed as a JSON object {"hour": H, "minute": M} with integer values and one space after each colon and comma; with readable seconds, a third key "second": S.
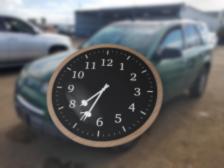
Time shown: {"hour": 7, "minute": 34}
